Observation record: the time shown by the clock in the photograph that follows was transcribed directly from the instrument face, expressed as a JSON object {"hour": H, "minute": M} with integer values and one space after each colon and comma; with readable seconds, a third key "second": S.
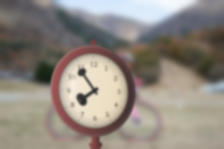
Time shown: {"hour": 7, "minute": 54}
